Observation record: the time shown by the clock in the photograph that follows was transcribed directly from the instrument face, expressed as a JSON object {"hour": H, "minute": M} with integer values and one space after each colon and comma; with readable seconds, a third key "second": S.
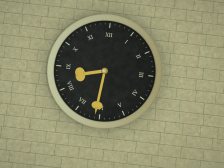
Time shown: {"hour": 8, "minute": 31}
